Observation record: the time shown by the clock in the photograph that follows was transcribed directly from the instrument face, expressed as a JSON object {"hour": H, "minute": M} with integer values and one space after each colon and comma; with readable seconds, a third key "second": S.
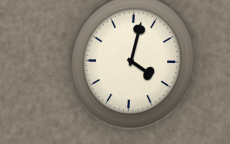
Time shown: {"hour": 4, "minute": 2}
